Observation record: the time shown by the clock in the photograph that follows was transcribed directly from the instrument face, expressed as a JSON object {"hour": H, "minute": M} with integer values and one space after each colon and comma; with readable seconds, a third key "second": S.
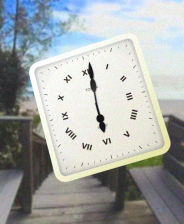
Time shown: {"hour": 6, "minute": 1}
